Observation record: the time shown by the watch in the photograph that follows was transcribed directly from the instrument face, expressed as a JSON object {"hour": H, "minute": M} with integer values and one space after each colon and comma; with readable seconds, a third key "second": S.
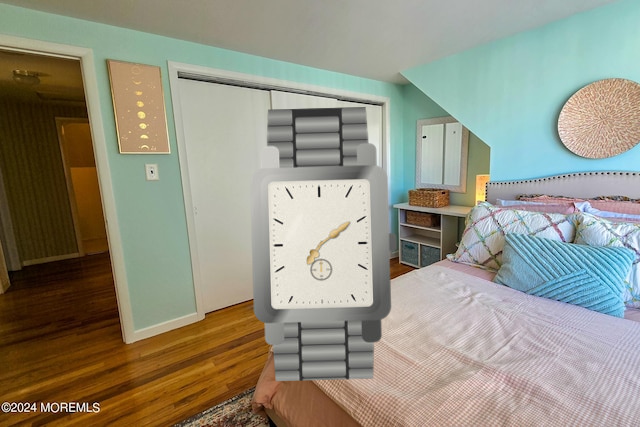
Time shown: {"hour": 7, "minute": 9}
